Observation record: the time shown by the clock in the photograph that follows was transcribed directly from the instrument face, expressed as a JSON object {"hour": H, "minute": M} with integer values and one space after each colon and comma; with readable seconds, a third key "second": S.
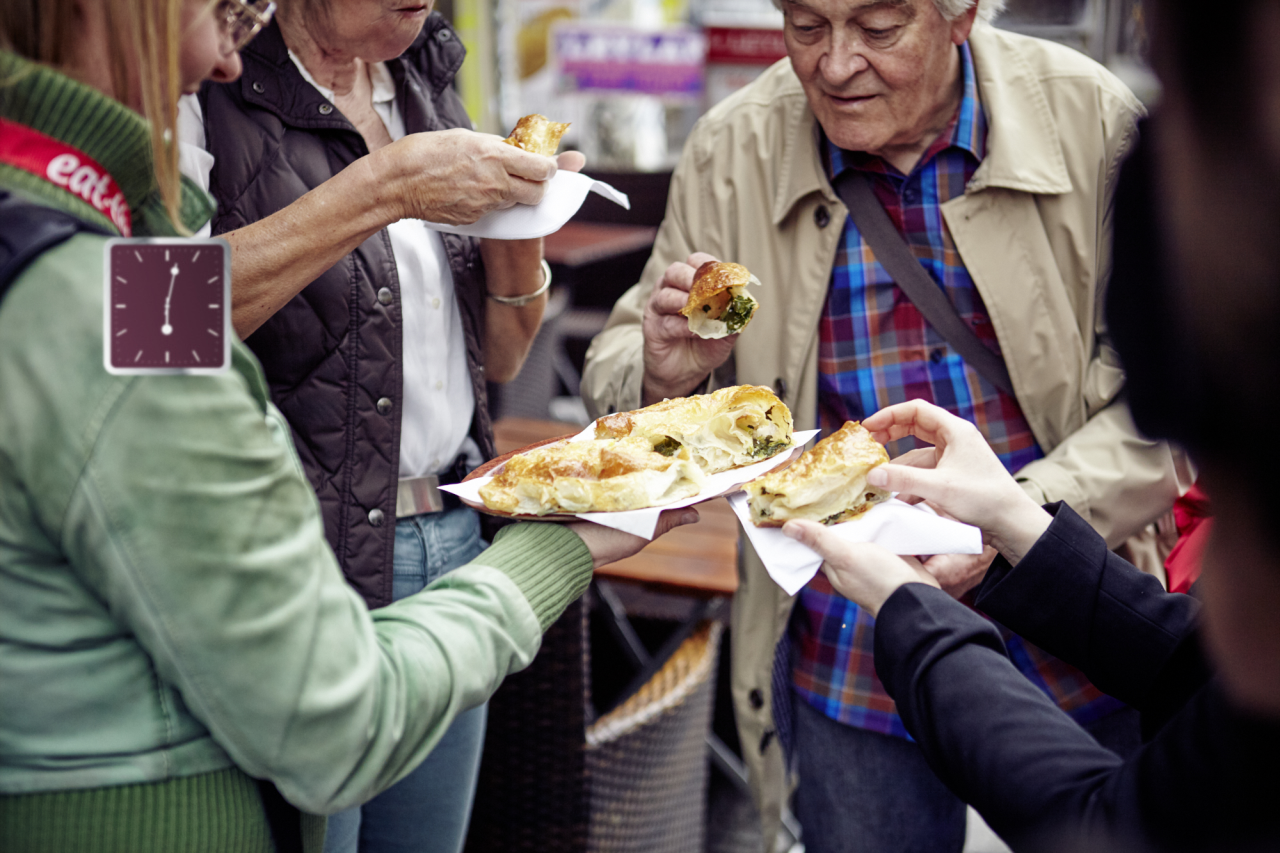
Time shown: {"hour": 6, "minute": 2}
